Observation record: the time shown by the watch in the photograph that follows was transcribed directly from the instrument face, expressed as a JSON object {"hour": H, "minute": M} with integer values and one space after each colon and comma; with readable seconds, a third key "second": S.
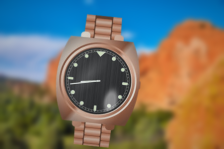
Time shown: {"hour": 8, "minute": 43}
